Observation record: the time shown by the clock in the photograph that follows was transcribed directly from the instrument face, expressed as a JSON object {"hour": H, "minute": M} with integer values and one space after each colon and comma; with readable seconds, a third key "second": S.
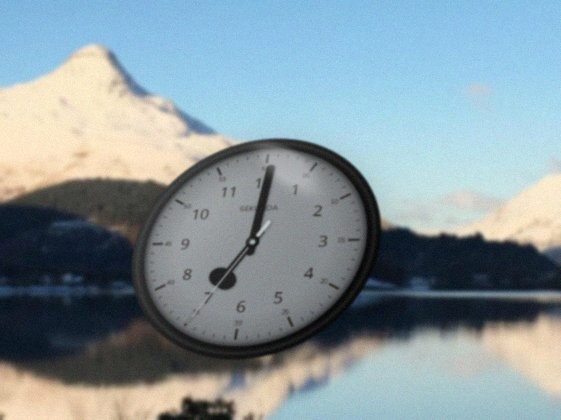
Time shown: {"hour": 7, "minute": 0, "second": 35}
